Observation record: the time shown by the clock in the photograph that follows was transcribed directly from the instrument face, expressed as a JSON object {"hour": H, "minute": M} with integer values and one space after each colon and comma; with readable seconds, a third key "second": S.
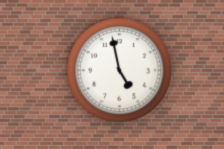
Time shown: {"hour": 4, "minute": 58}
